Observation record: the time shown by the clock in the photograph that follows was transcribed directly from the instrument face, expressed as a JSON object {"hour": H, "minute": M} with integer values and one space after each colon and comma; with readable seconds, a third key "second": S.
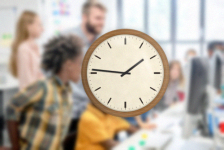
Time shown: {"hour": 1, "minute": 46}
